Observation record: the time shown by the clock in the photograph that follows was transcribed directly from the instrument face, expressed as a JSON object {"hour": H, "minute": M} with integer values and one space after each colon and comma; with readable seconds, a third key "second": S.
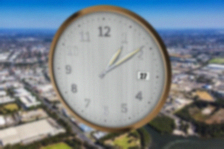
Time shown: {"hour": 1, "minute": 9}
